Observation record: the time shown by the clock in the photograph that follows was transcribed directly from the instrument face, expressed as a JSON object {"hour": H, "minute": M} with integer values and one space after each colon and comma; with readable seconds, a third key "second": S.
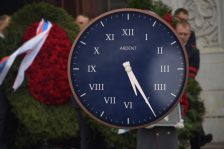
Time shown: {"hour": 5, "minute": 25}
